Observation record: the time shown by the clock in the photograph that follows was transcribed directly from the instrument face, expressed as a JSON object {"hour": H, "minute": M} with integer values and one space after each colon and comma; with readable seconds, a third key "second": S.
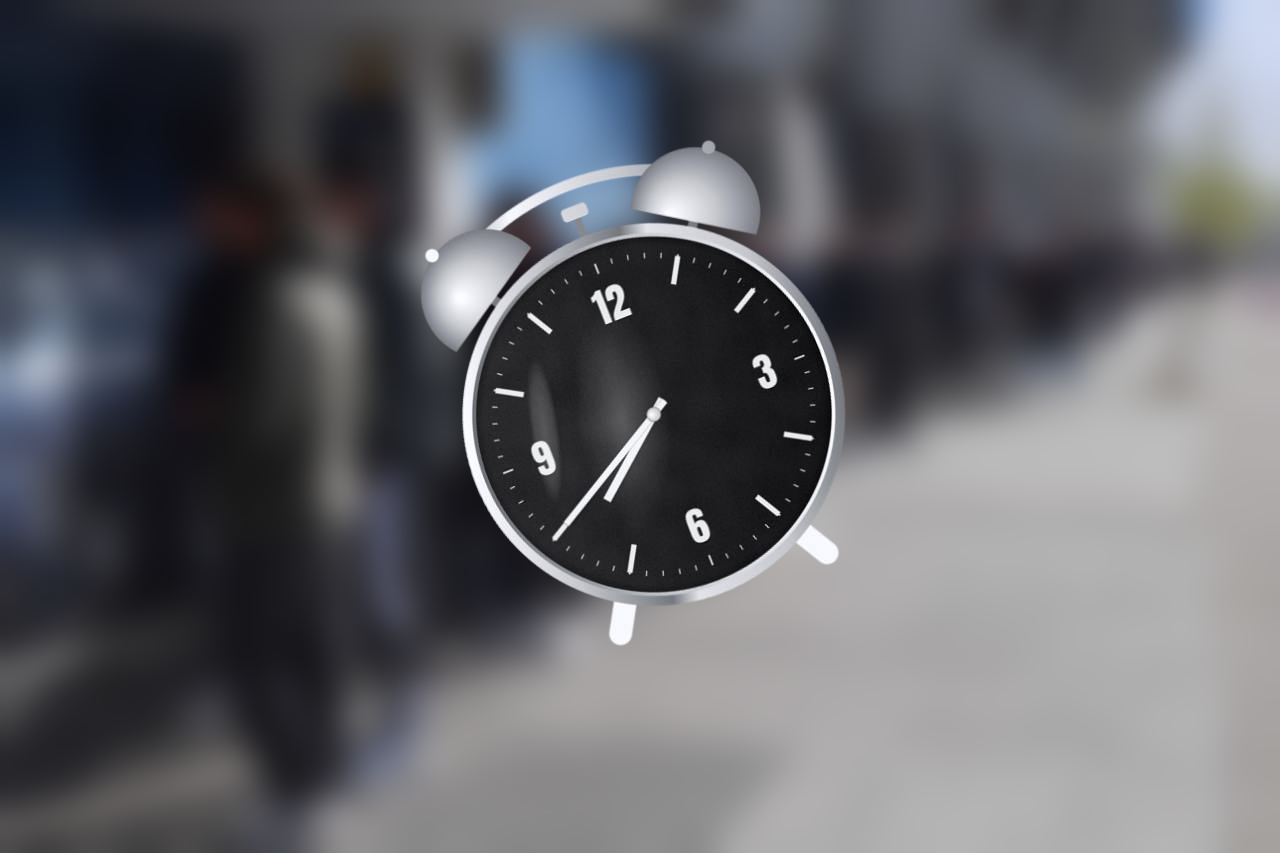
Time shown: {"hour": 7, "minute": 40}
